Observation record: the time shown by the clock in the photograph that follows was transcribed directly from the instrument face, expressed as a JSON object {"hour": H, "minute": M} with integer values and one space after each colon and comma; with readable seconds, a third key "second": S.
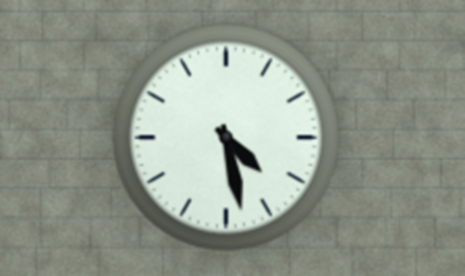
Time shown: {"hour": 4, "minute": 28}
